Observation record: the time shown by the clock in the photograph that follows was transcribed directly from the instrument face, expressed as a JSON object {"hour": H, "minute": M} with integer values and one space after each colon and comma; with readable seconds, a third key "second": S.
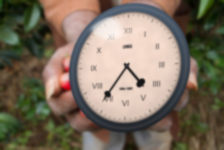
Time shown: {"hour": 4, "minute": 36}
